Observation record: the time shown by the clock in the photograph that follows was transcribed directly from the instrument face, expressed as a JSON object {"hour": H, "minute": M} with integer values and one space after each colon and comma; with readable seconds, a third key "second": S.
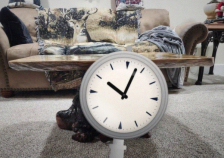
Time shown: {"hour": 10, "minute": 3}
